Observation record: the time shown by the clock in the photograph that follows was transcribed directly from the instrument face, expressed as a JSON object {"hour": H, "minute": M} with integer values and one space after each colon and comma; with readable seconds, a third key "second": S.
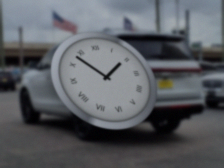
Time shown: {"hour": 1, "minute": 53}
